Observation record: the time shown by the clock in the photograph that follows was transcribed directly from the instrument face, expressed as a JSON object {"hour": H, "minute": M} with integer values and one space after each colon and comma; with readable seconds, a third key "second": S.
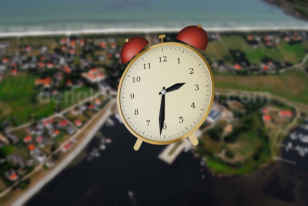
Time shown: {"hour": 2, "minute": 31}
